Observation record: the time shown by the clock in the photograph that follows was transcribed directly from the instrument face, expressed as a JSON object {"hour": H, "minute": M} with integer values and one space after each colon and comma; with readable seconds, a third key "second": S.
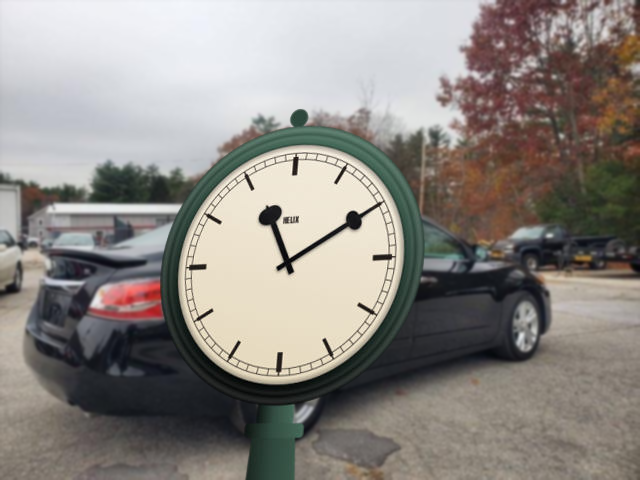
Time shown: {"hour": 11, "minute": 10}
